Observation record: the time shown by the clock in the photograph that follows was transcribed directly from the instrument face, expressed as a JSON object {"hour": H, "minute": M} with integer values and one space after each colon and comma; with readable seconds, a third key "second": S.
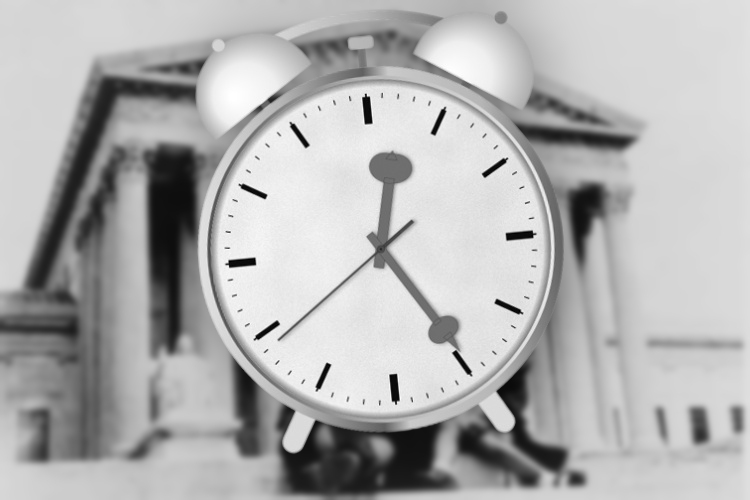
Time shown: {"hour": 12, "minute": 24, "second": 39}
